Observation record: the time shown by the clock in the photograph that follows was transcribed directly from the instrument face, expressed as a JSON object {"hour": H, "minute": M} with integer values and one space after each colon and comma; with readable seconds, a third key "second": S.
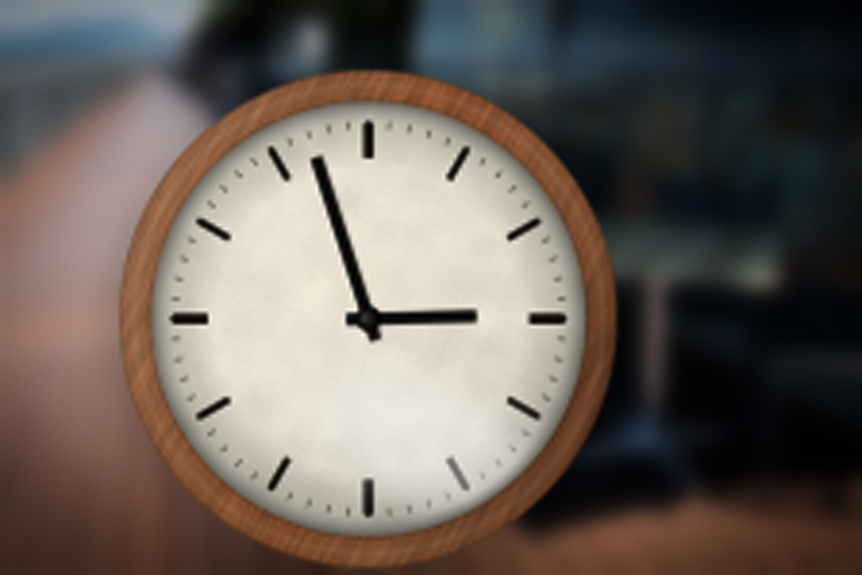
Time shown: {"hour": 2, "minute": 57}
